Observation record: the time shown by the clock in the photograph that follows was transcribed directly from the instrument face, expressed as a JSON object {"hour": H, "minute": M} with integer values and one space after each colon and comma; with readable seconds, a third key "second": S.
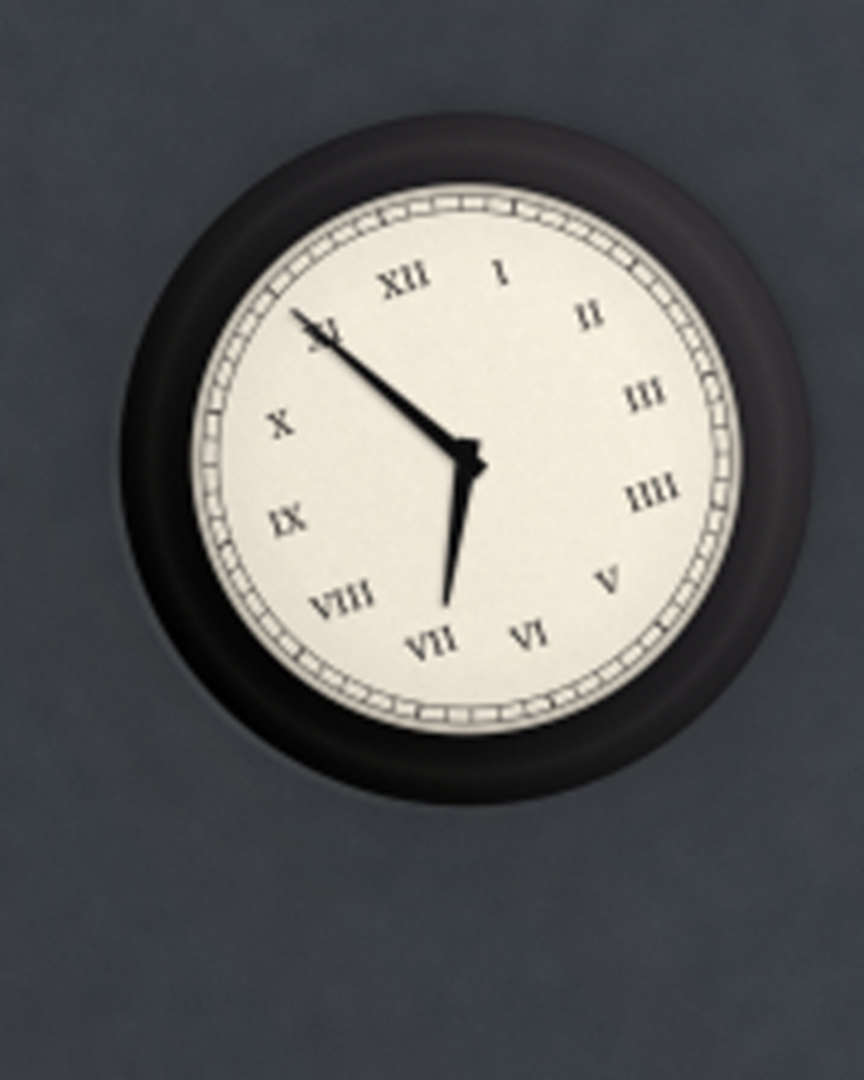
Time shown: {"hour": 6, "minute": 55}
